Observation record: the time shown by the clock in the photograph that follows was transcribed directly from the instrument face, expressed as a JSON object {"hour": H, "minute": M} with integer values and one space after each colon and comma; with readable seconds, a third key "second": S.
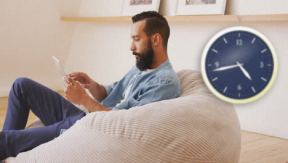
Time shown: {"hour": 4, "minute": 43}
